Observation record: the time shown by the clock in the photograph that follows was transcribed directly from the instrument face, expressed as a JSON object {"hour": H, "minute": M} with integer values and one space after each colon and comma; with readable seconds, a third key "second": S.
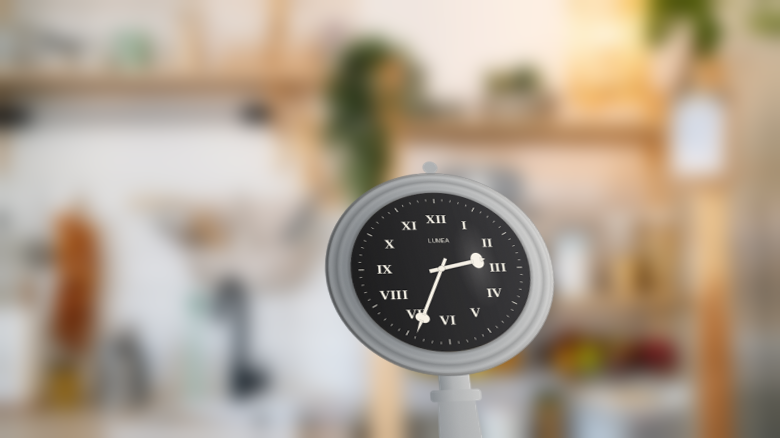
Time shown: {"hour": 2, "minute": 34}
